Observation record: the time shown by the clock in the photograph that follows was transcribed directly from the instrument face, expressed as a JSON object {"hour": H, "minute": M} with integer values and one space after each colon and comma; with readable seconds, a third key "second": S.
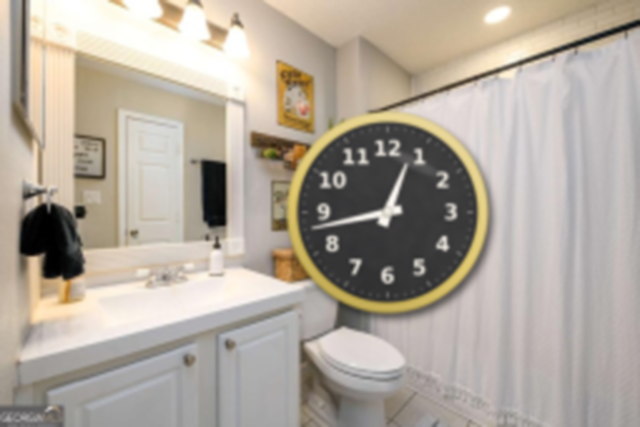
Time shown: {"hour": 12, "minute": 43}
